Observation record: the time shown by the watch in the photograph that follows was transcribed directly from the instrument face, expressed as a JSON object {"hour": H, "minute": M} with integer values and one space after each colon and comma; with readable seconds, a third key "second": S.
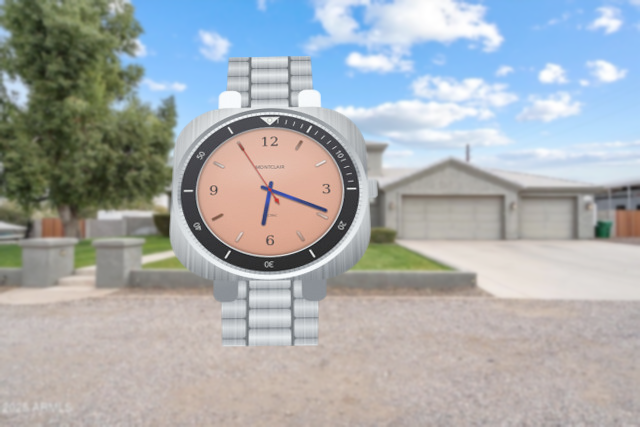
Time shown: {"hour": 6, "minute": 18, "second": 55}
